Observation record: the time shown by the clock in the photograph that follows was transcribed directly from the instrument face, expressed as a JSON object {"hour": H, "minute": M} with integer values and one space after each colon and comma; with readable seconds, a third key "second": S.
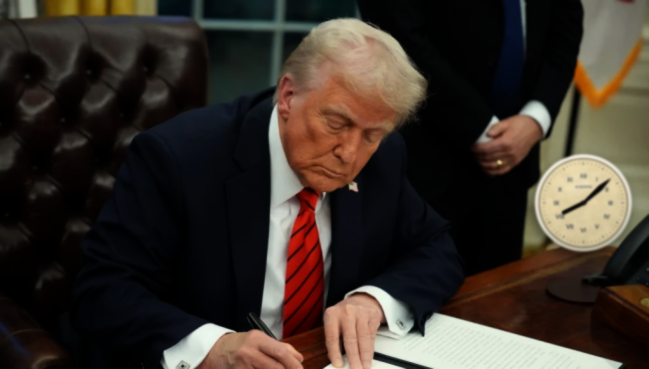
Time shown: {"hour": 8, "minute": 8}
